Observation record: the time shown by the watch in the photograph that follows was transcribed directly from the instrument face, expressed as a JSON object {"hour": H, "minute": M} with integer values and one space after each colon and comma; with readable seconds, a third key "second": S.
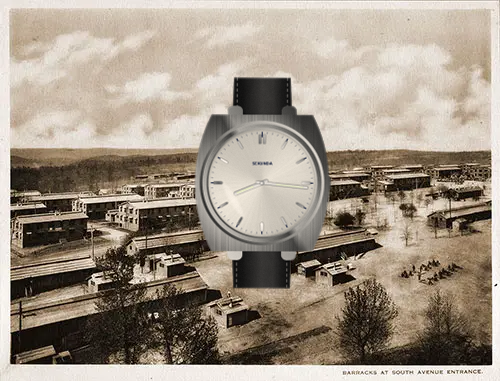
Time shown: {"hour": 8, "minute": 16}
